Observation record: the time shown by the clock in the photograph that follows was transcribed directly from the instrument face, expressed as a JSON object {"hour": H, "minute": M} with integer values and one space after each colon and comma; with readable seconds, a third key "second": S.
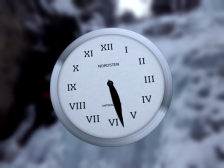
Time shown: {"hour": 5, "minute": 28}
